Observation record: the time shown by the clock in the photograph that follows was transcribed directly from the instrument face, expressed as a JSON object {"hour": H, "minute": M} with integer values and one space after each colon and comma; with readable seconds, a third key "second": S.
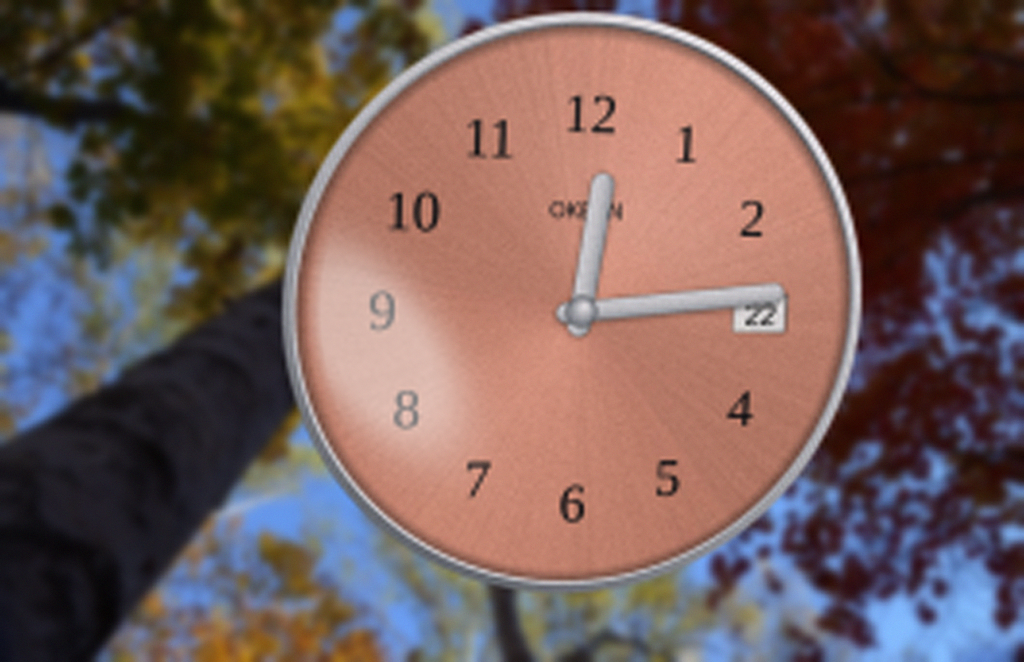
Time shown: {"hour": 12, "minute": 14}
